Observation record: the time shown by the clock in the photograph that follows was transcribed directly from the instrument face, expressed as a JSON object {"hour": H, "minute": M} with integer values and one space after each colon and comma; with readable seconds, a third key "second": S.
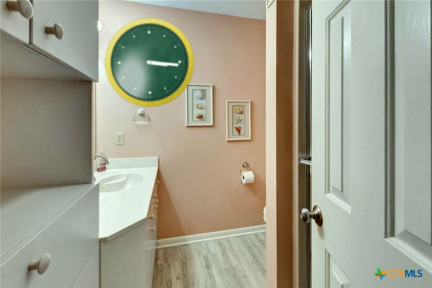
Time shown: {"hour": 3, "minute": 16}
